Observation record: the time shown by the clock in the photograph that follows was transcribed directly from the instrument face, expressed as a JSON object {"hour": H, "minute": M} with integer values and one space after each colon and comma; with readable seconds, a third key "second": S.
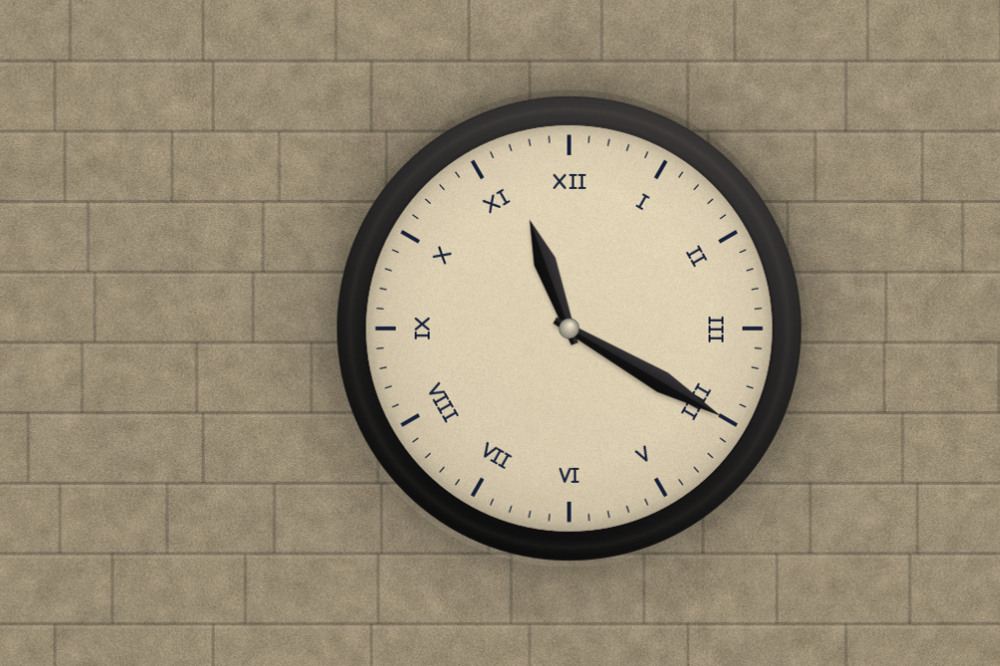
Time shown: {"hour": 11, "minute": 20}
